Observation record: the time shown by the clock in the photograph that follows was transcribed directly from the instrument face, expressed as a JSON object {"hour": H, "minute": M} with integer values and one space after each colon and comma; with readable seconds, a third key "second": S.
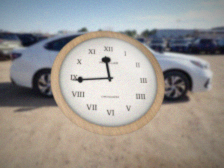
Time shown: {"hour": 11, "minute": 44}
